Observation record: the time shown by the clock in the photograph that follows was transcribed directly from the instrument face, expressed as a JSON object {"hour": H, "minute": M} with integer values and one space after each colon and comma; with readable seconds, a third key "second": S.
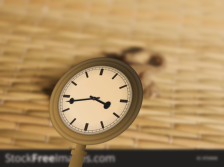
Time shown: {"hour": 3, "minute": 43}
